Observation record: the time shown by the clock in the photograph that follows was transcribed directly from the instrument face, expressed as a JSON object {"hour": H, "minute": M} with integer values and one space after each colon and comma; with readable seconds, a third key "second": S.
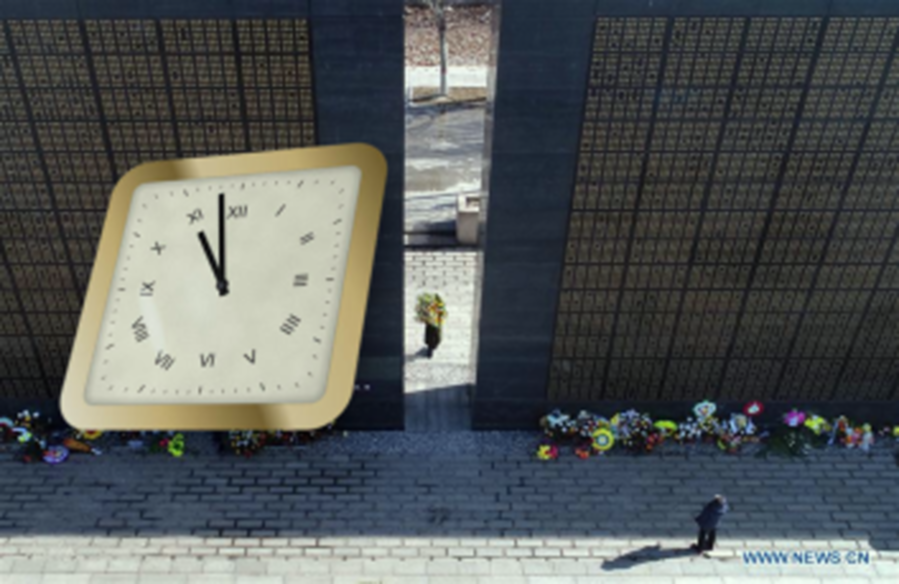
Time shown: {"hour": 10, "minute": 58}
